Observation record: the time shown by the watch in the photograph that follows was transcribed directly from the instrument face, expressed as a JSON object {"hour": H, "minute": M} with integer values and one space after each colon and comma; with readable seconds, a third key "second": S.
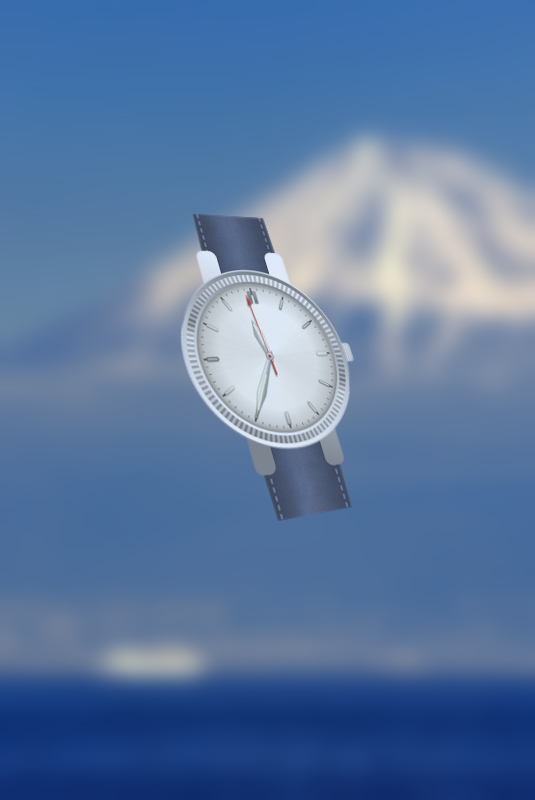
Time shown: {"hour": 11, "minute": 34, "second": 59}
